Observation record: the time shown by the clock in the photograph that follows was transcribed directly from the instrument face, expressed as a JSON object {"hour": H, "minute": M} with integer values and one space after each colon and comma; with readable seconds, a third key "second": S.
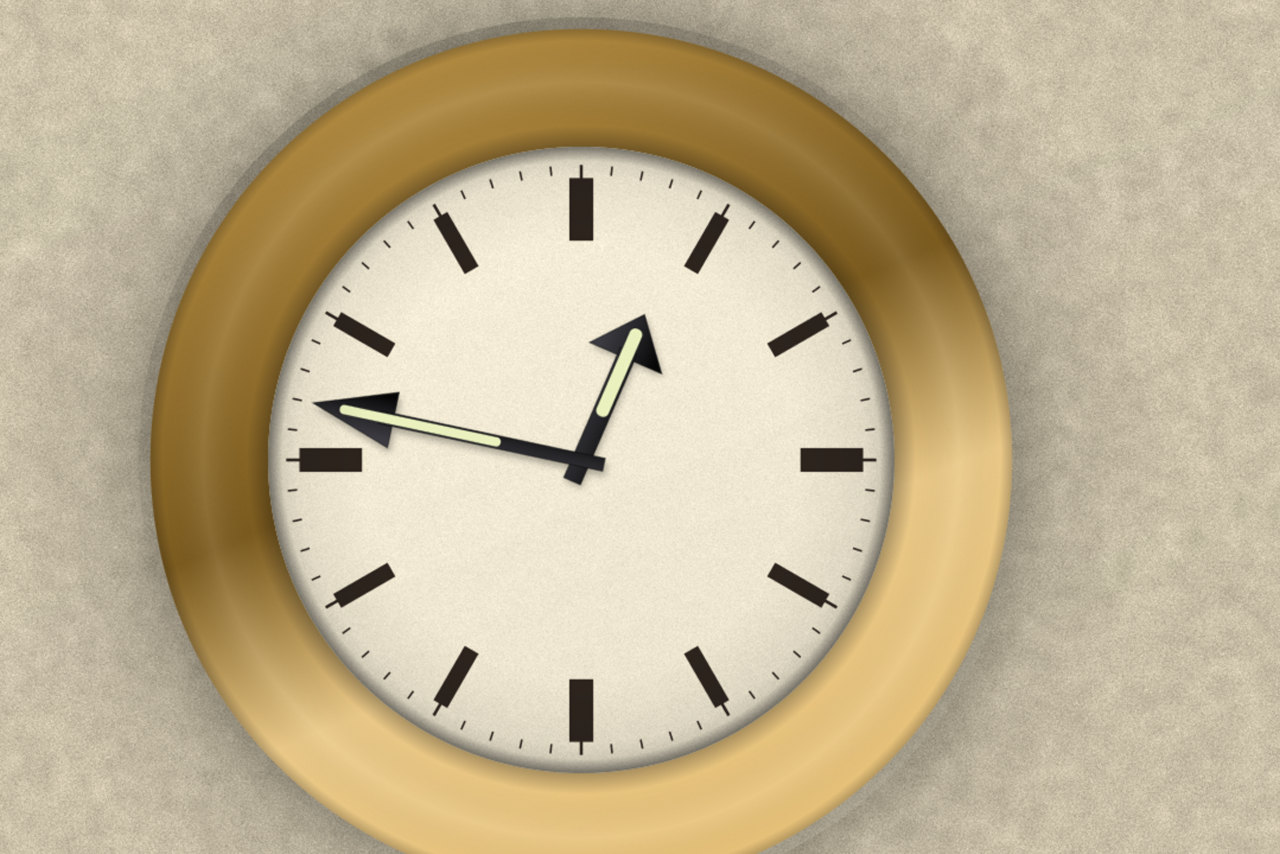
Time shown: {"hour": 12, "minute": 47}
